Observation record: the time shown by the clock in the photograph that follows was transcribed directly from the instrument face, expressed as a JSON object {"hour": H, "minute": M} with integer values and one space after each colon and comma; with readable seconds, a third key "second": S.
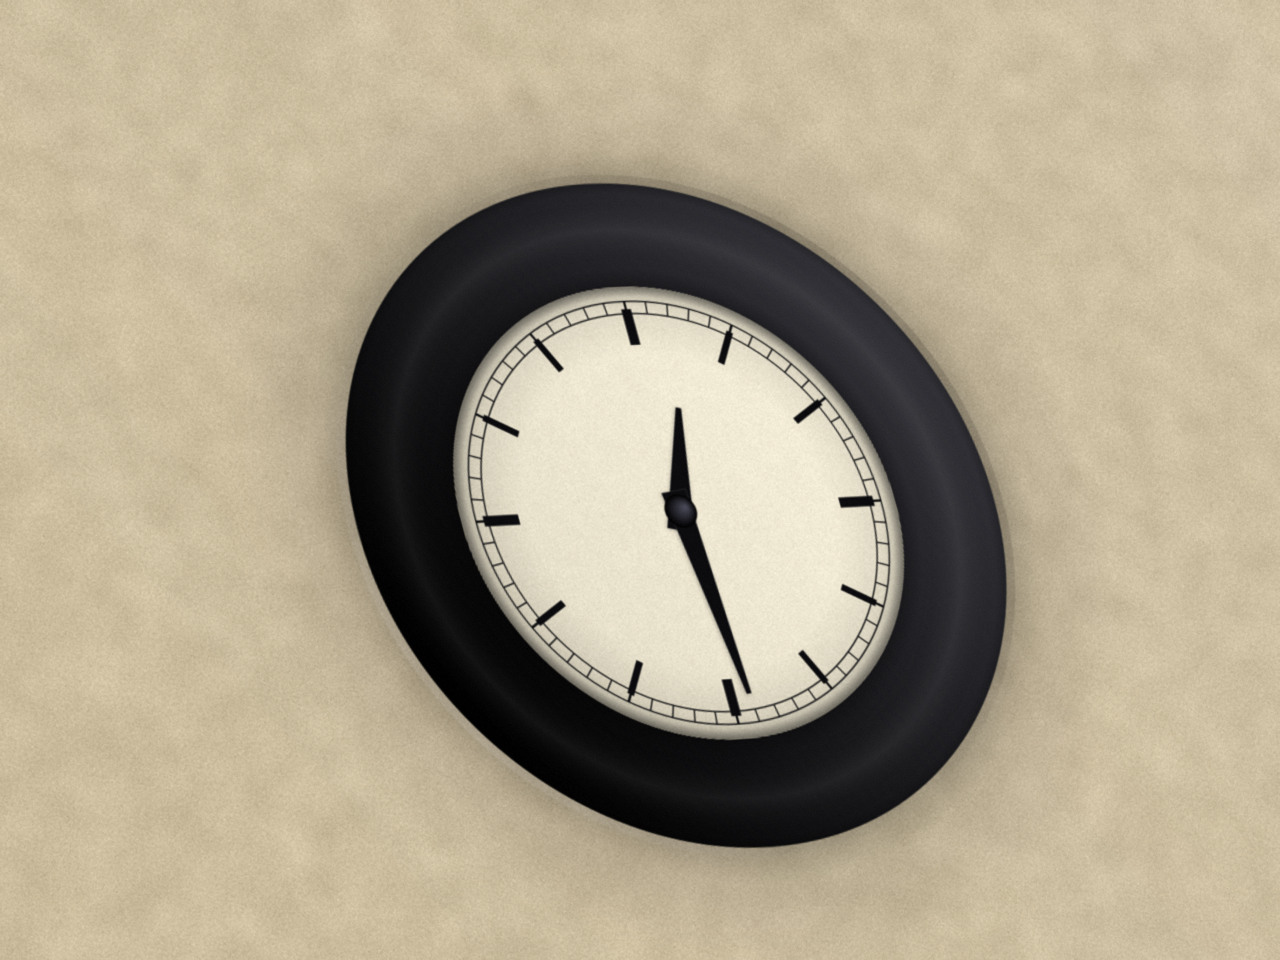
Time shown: {"hour": 12, "minute": 29}
